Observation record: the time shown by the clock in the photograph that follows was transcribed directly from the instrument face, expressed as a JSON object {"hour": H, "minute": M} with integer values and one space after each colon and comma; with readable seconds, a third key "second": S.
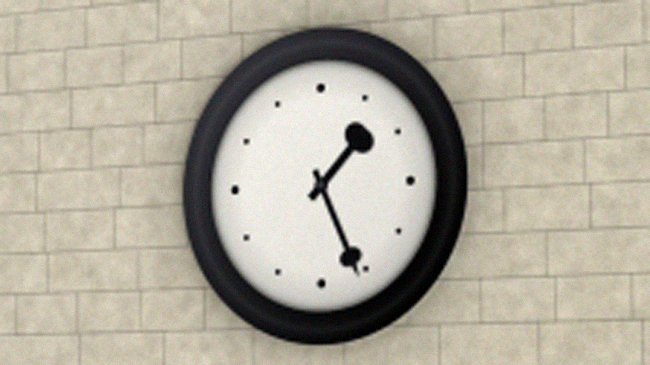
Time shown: {"hour": 1, "minute": 26}
